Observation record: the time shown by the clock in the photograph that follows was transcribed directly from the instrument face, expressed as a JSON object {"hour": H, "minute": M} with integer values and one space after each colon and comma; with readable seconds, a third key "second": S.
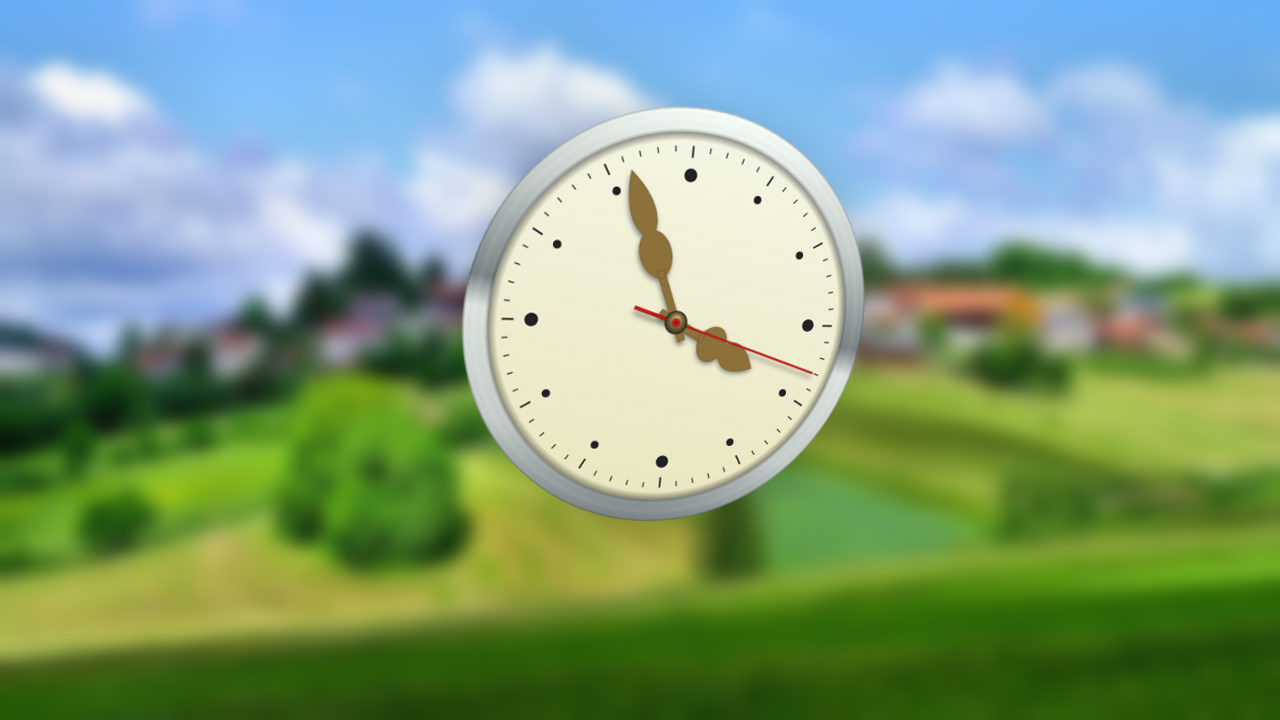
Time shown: {"hour": 3, "minute": 56, "second": 18}
